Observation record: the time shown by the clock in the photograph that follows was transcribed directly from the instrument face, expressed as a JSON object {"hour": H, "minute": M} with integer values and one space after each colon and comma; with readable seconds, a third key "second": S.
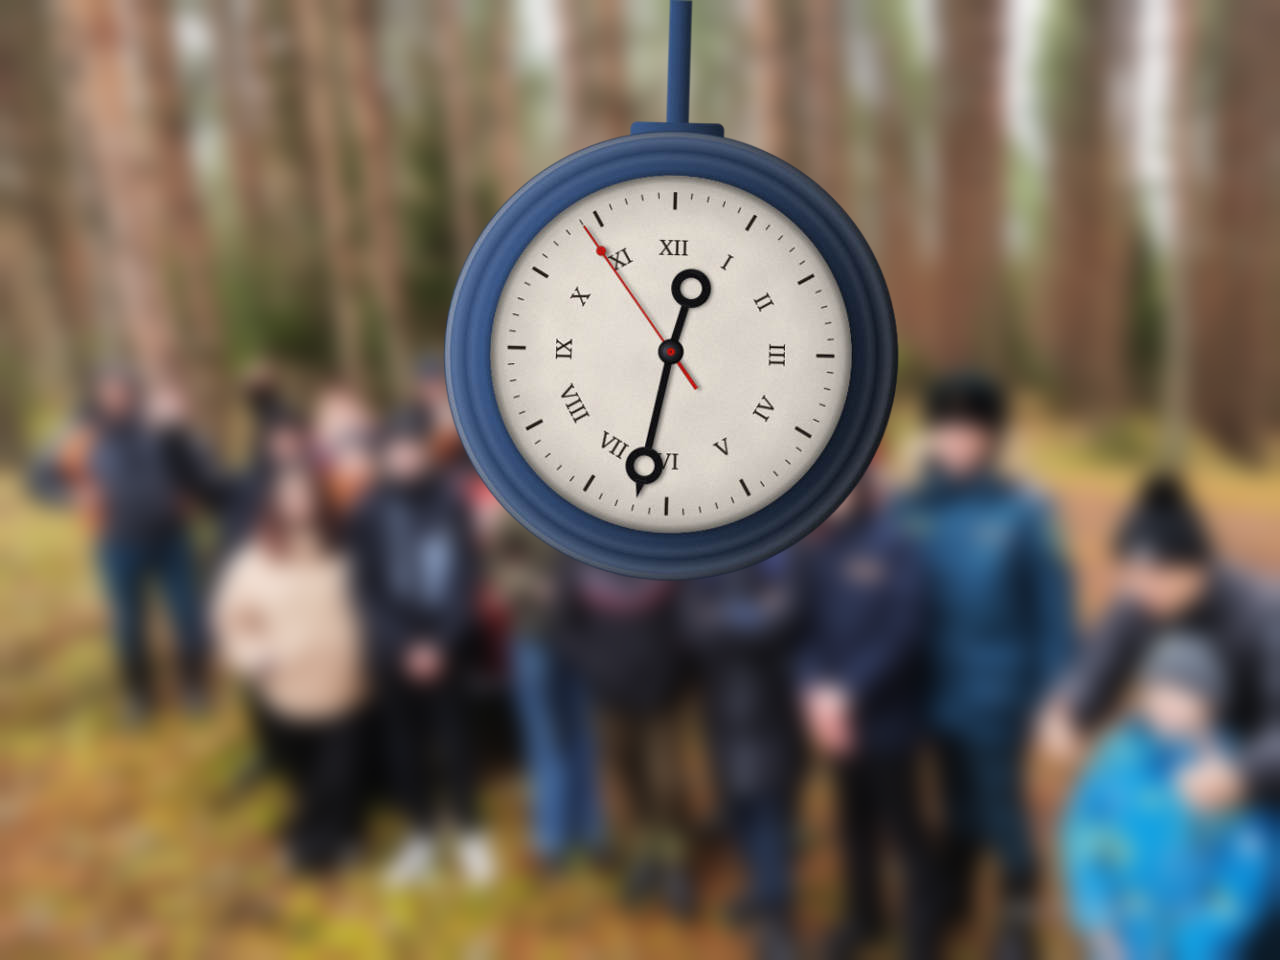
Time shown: {"hour": 12, "minute": 31, "second": 54}
